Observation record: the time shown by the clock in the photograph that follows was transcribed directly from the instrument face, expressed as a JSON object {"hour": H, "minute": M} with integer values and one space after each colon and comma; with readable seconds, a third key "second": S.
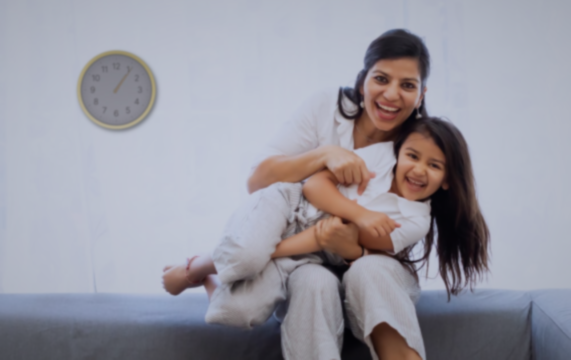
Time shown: {"hour": 1, "minute": 6}
